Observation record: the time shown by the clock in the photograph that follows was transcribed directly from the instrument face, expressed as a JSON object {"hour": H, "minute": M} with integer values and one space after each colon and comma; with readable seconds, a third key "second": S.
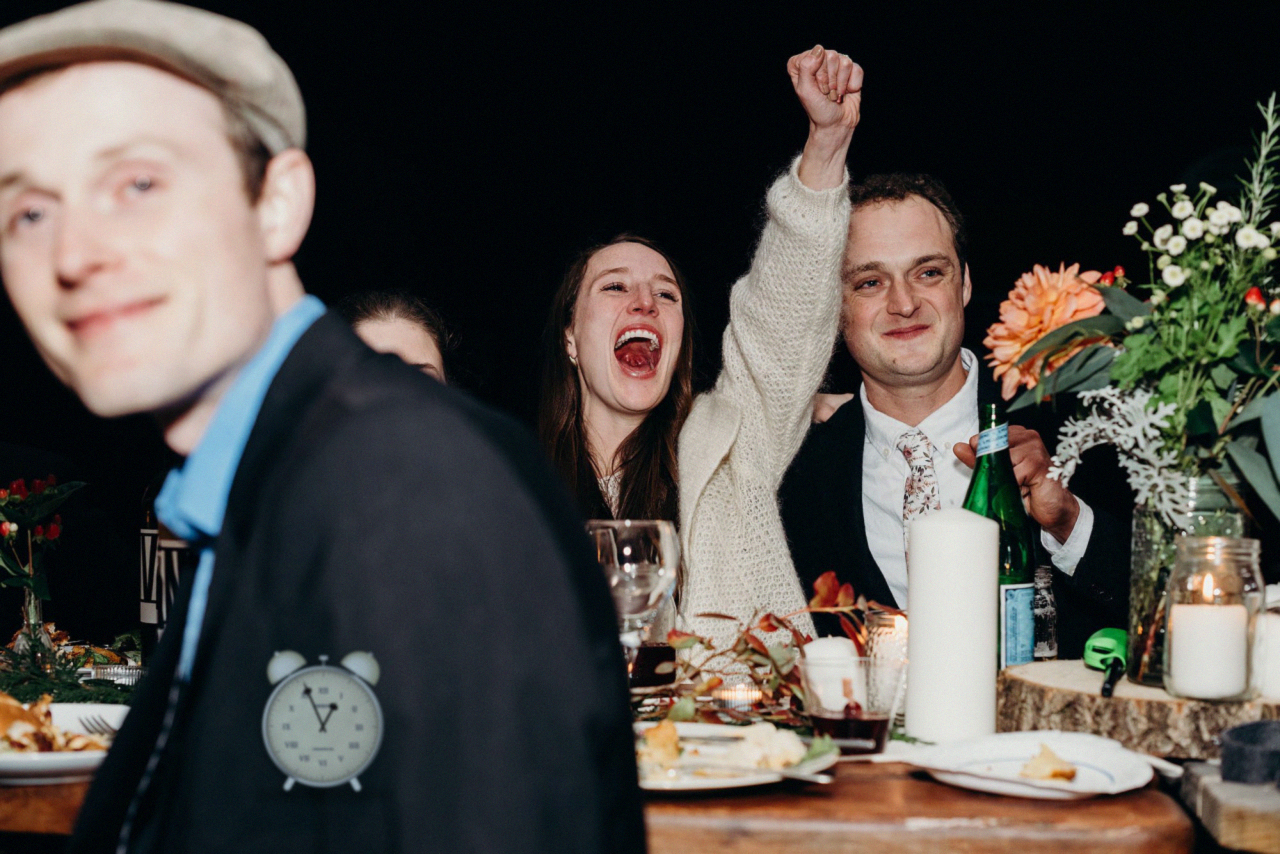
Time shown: {"hour": 12, "minute": 56}
